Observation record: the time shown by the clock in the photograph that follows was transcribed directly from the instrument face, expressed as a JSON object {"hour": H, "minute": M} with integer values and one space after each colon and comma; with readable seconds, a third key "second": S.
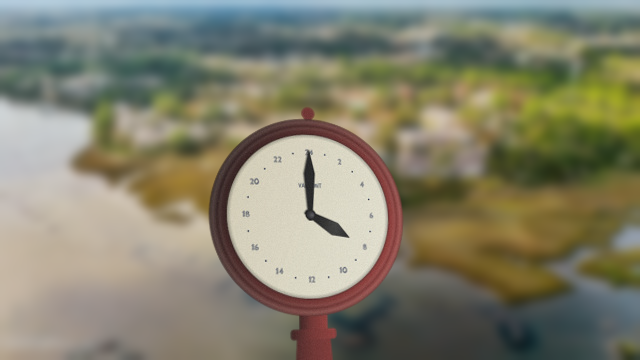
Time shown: {"hour": 8, "minute": 0}
